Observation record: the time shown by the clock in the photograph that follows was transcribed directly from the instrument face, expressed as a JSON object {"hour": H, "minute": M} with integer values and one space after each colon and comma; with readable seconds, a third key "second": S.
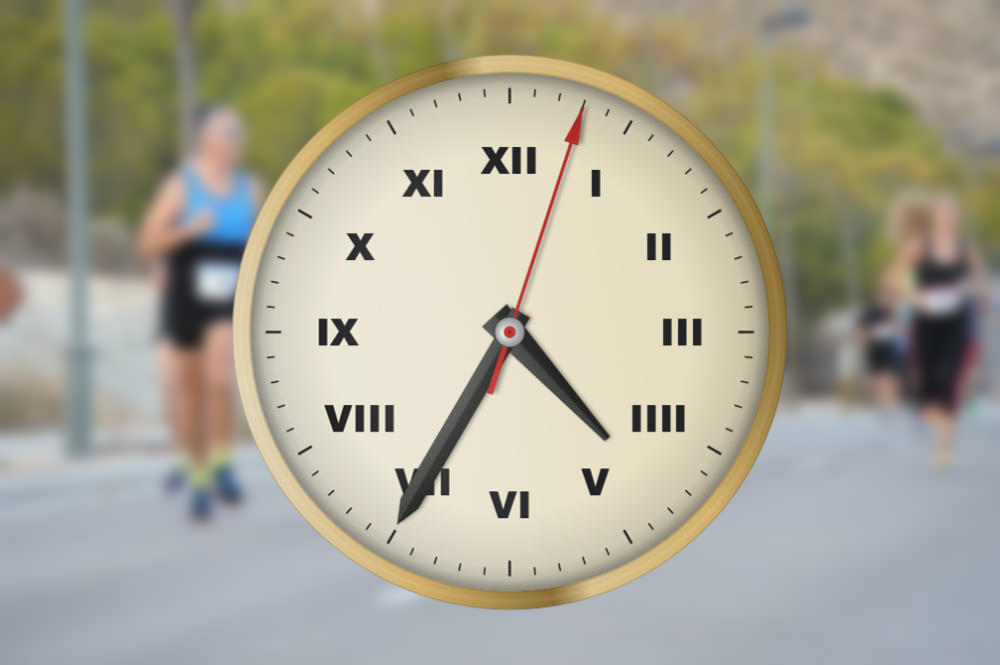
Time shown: {"hour": 4, "minute": 35, "second": 3}
